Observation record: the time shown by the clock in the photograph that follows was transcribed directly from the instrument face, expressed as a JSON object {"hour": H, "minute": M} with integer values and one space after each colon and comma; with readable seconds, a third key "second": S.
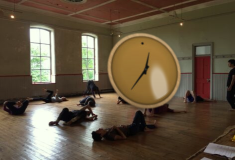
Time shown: {"hour": 12, "minute": 37}
